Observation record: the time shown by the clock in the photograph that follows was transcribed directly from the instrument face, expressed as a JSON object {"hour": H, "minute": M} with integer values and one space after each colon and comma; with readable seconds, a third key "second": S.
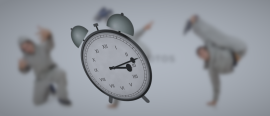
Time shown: {"hour": 3, "minute": 13}
